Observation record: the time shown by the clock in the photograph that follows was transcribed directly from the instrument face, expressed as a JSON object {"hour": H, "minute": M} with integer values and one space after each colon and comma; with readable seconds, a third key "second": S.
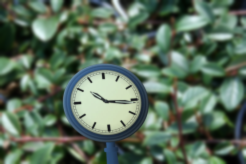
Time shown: {"hour": 10, "minute": 16}
